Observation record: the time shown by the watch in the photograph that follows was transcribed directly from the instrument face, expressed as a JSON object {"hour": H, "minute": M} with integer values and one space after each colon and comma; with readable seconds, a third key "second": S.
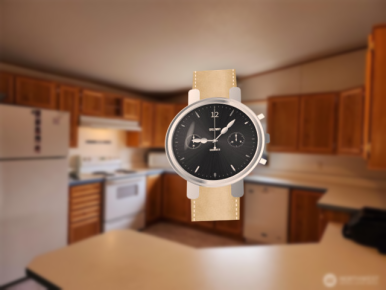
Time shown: {"hour": 9, "minute": 7}
